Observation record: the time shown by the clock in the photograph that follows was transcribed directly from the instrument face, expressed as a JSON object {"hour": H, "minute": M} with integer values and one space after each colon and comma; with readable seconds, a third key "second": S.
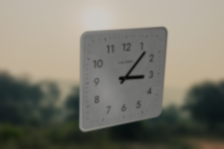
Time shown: {"hour": 3, "minute": 7}
